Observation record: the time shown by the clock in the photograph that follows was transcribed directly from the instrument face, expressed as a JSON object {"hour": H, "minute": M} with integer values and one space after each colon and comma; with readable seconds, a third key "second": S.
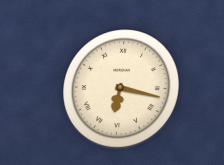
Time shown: {"hour": 6, "minute": 17}
